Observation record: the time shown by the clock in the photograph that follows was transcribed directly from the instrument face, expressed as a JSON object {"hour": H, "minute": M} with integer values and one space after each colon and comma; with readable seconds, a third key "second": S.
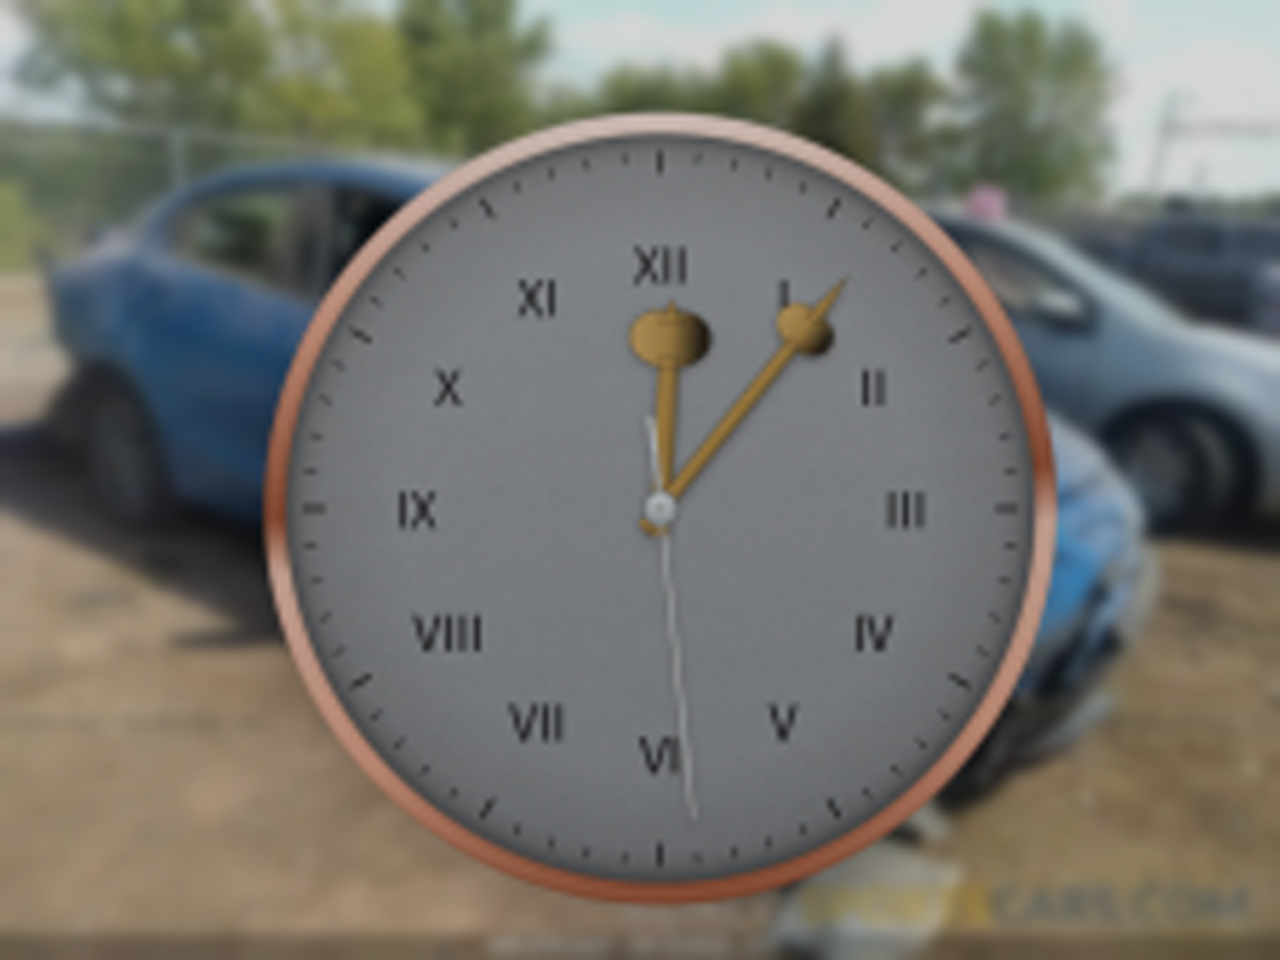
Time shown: {"hour": 12, "minute": 6, "second": 29}
